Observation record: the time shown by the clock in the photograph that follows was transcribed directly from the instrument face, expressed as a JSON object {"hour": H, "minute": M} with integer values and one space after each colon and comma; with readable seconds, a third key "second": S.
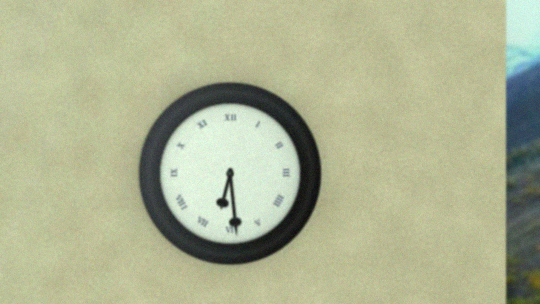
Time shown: {"hour": 6, "minute": 29}
